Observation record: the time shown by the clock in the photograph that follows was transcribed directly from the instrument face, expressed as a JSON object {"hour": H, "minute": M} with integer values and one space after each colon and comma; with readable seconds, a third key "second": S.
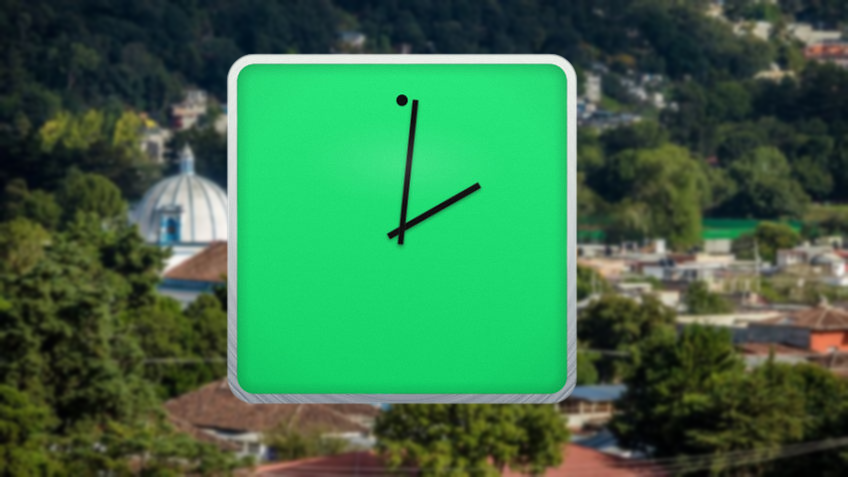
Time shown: {"hour": 2, "minute": 1}
